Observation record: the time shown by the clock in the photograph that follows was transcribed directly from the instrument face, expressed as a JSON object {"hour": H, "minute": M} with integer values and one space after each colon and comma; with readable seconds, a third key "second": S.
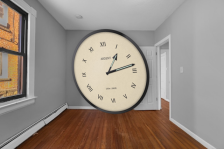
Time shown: {"hour": 1, "minute": 13}
